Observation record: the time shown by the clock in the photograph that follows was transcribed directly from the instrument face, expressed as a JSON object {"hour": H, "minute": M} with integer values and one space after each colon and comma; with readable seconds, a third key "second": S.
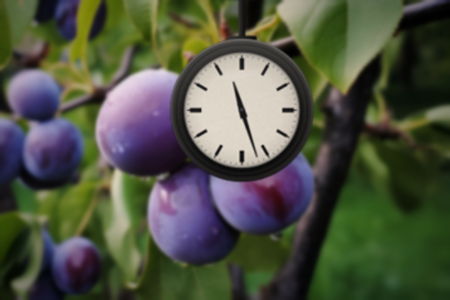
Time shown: {"hour": 11, "minute": 27}
